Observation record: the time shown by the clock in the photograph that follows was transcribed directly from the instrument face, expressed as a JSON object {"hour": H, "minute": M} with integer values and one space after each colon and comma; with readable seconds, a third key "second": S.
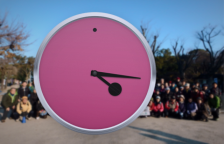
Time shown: {"hour": 4, "minute": 16}
